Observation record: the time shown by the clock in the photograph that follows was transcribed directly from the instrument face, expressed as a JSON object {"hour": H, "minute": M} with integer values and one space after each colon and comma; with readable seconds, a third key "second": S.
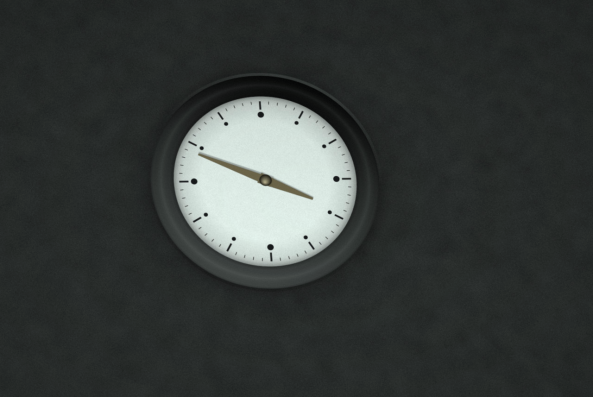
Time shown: {"hour": 3, "minute": 49}
